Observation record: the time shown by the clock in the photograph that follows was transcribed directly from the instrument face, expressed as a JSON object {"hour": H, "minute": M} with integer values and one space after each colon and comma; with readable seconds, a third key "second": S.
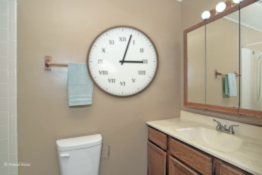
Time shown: {"hour": 3, "minute": 3}
